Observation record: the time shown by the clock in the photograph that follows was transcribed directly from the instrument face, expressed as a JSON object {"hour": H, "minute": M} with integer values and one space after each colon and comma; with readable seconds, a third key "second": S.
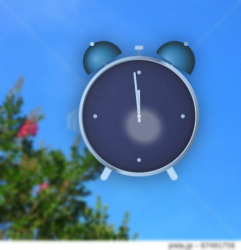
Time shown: {"hour": 11, "minute": 59}
